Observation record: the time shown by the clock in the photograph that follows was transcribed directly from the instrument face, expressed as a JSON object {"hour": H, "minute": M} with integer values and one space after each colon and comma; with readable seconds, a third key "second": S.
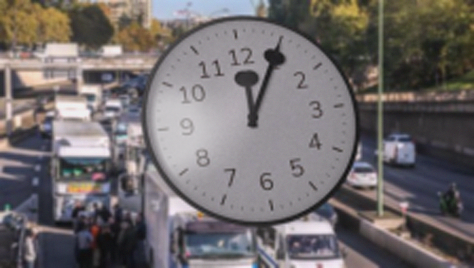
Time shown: {"hour": 12, "minute": 5}
